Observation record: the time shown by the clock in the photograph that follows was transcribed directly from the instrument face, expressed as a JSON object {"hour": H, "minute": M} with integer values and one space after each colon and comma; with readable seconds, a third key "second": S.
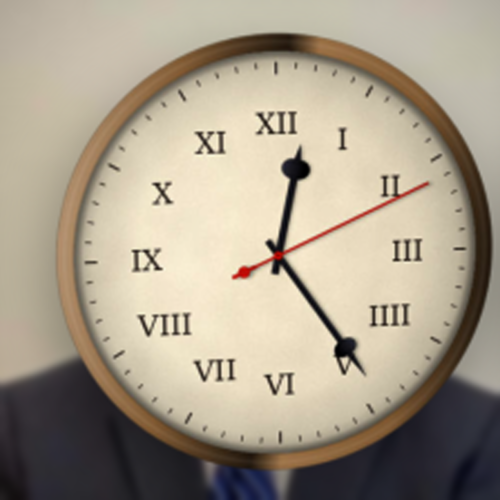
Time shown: {"hour": 12, "minute": 24, "second": 11}
